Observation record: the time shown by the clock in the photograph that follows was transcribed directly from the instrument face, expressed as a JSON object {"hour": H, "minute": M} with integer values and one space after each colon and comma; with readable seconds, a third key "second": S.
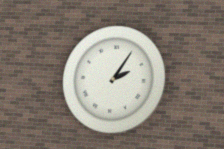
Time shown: {"hour": 2, "minute": 5}
